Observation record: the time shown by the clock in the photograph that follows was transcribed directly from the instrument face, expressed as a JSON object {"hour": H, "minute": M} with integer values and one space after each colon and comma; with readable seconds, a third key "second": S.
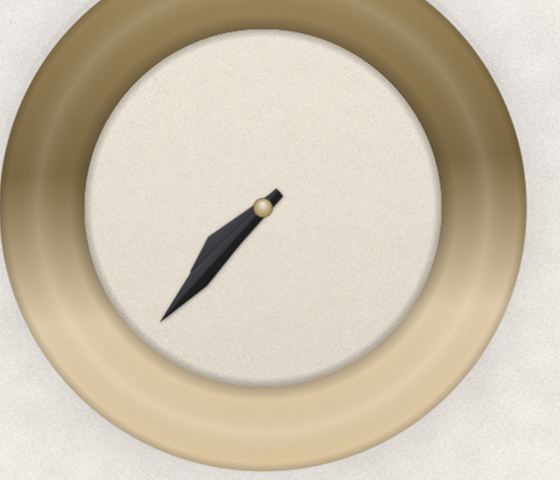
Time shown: {"hour": 7, "minute": 37}
